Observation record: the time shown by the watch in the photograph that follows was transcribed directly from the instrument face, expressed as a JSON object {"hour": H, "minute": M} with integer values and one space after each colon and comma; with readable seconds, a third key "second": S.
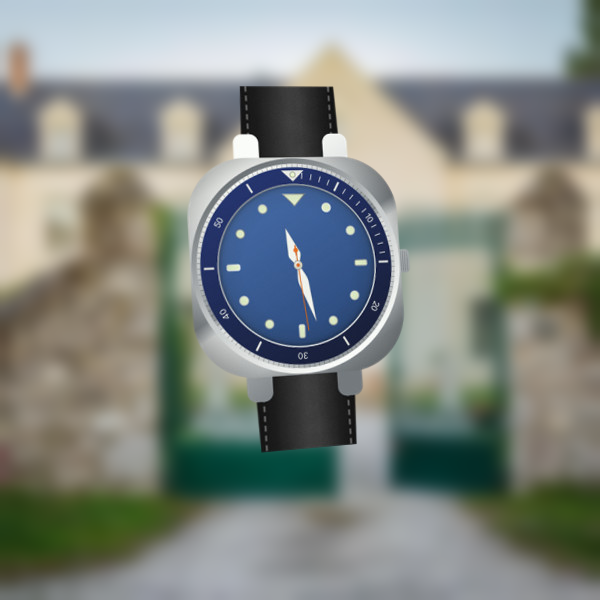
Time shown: {"hour": 11, "minute": 27, "second": 29}
